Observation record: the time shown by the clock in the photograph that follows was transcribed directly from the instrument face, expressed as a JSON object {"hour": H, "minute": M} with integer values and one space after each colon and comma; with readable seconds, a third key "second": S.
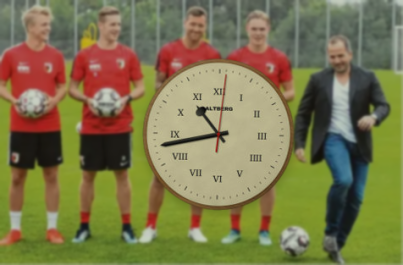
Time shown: {"hour": 10, "minute": 43, "second": 1}
